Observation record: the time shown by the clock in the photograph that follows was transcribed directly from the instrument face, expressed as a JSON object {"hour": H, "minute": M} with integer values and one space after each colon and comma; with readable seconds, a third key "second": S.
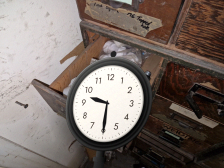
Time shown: {"hour": 9, "minute": 30}
